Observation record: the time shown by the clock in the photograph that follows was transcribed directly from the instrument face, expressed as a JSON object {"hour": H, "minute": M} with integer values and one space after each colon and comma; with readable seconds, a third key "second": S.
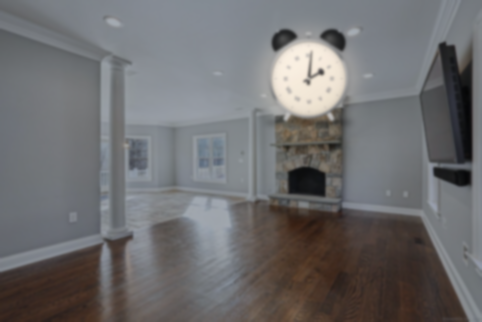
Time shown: {"hour": 2, "minute": 1}
